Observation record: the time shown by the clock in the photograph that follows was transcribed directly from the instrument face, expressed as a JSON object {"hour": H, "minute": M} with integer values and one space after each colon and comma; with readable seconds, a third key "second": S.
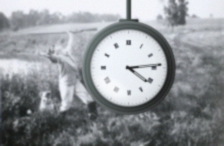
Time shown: {"hour": 4, "minute": 14}
